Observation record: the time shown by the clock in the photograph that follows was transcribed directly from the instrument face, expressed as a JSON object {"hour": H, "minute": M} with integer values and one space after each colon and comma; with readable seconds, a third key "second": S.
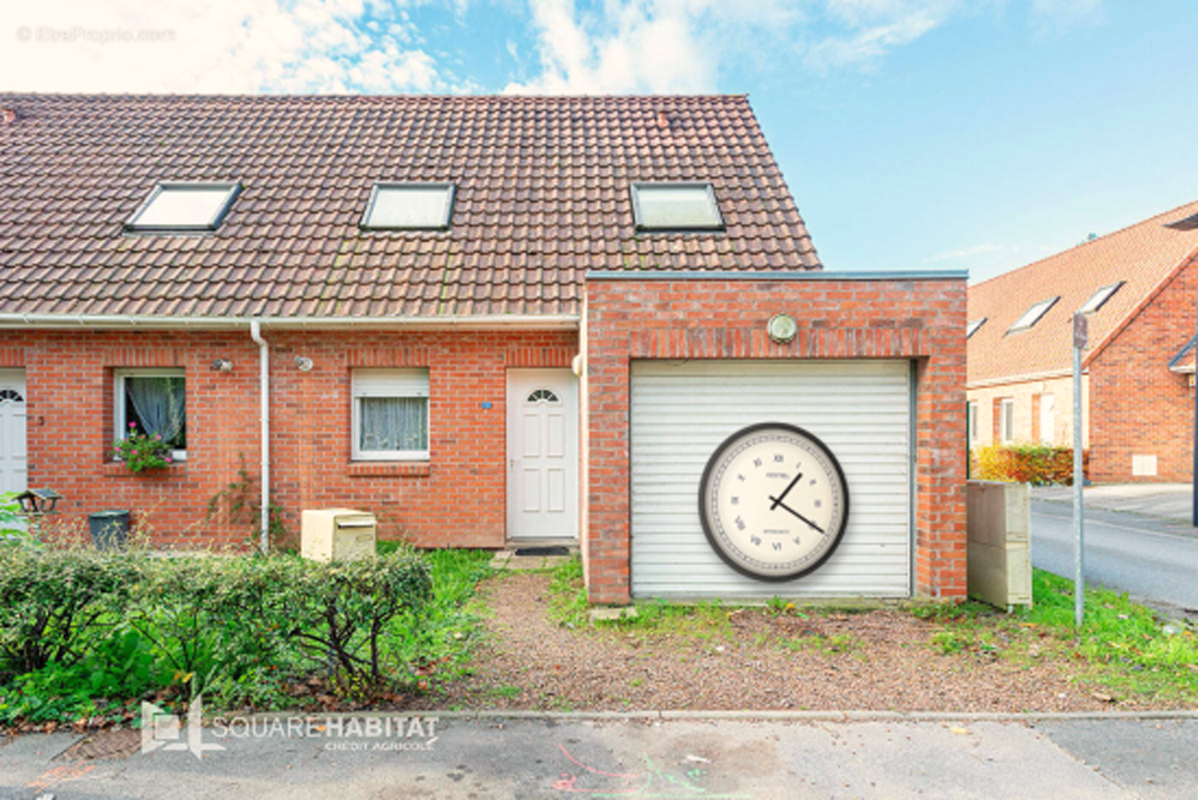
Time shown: {"hour": 1, "minute": 20}
